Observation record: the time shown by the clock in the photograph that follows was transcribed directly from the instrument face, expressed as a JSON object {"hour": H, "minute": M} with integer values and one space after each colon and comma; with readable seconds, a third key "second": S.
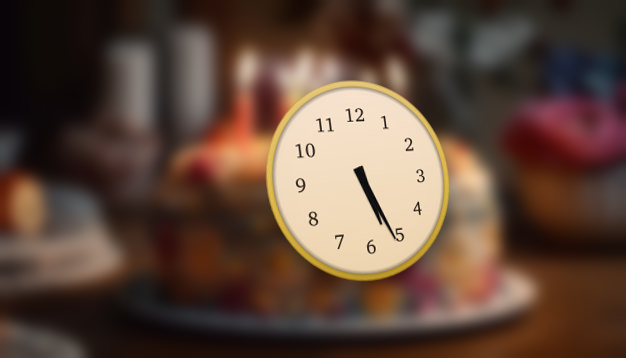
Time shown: {"hour": 5, "minute": 26}
